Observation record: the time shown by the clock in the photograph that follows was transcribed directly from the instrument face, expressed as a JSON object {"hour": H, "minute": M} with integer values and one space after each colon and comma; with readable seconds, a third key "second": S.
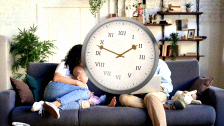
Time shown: {"hour": 1, "minute": 48}
